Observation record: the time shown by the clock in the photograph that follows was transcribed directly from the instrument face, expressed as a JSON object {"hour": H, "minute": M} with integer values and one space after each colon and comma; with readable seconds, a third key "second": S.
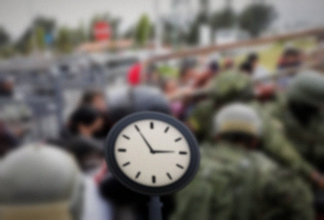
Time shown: {"hour": 2, "minute": 55}
